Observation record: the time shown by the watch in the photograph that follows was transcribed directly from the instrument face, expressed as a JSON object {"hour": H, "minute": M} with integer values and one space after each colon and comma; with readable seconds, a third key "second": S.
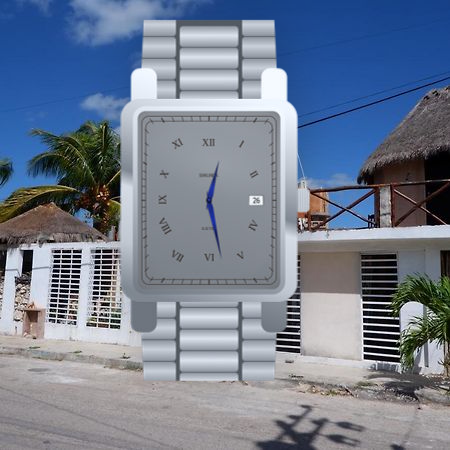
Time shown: {"hour": 12, "minute": 28}
